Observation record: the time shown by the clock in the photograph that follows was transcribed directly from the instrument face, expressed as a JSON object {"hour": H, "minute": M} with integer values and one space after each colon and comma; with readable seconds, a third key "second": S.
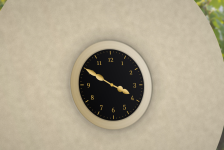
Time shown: {"hour": 3, "minute": 50}
